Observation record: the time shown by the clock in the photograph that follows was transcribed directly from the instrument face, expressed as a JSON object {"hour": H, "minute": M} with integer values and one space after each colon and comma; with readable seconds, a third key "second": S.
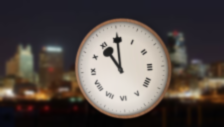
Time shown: {"hour": 11, "minute": 0}
